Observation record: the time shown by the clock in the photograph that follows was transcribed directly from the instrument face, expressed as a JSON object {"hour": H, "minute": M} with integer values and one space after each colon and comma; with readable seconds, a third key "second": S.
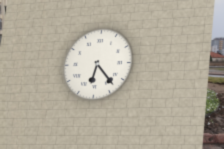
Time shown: {"hour": 6, "minute": 23}
